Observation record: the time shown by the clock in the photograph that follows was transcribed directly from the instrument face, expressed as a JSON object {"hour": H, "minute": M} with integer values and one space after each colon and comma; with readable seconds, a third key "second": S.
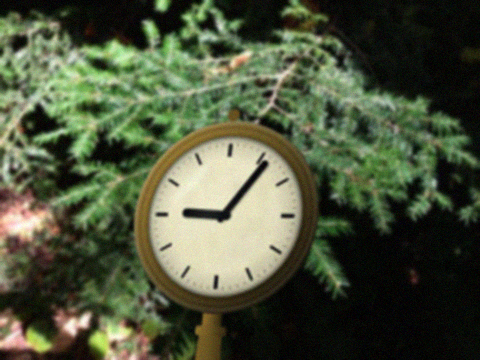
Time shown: {"hour": 9, "minute": 6}
